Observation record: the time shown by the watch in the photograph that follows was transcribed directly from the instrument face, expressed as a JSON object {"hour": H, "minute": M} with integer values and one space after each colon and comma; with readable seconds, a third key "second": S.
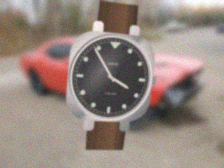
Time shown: {"hour": 3, "minute": 54}
